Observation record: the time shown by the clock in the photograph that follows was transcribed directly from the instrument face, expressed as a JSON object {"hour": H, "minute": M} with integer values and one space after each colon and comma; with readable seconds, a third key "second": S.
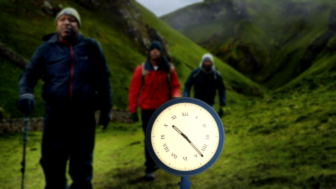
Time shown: {"hour": 10, "minute": 23}
